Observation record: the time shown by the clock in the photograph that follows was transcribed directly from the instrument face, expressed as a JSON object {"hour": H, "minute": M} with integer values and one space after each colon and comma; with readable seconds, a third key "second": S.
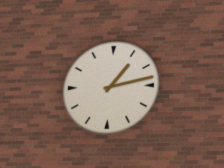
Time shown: {"hour": 1, "minute": 13}
